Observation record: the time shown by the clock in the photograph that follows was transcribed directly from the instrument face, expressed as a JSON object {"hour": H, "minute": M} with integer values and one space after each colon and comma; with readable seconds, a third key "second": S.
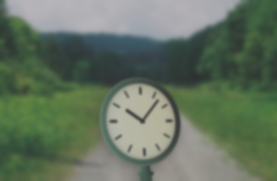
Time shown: {"hour": 10, "minute": 7}
